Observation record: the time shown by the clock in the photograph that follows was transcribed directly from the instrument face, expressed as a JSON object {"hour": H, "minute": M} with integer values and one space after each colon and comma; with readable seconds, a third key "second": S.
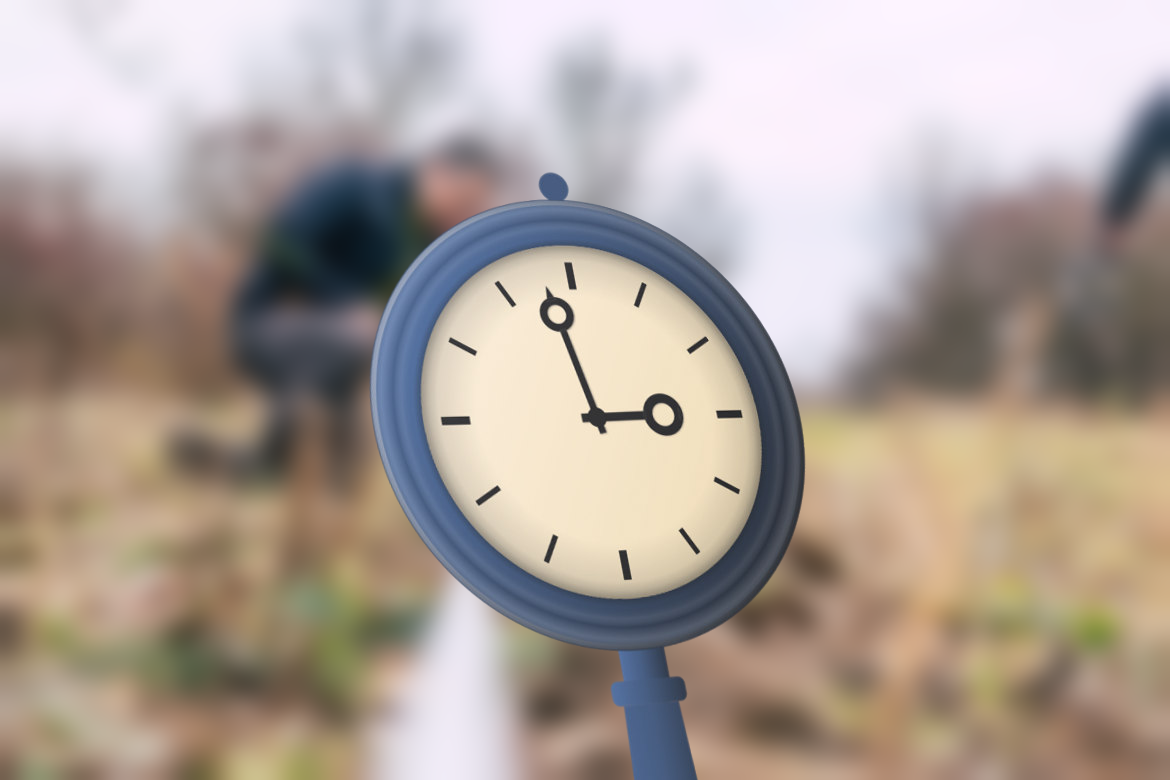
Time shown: {"hour": 2, "minute": 58}
